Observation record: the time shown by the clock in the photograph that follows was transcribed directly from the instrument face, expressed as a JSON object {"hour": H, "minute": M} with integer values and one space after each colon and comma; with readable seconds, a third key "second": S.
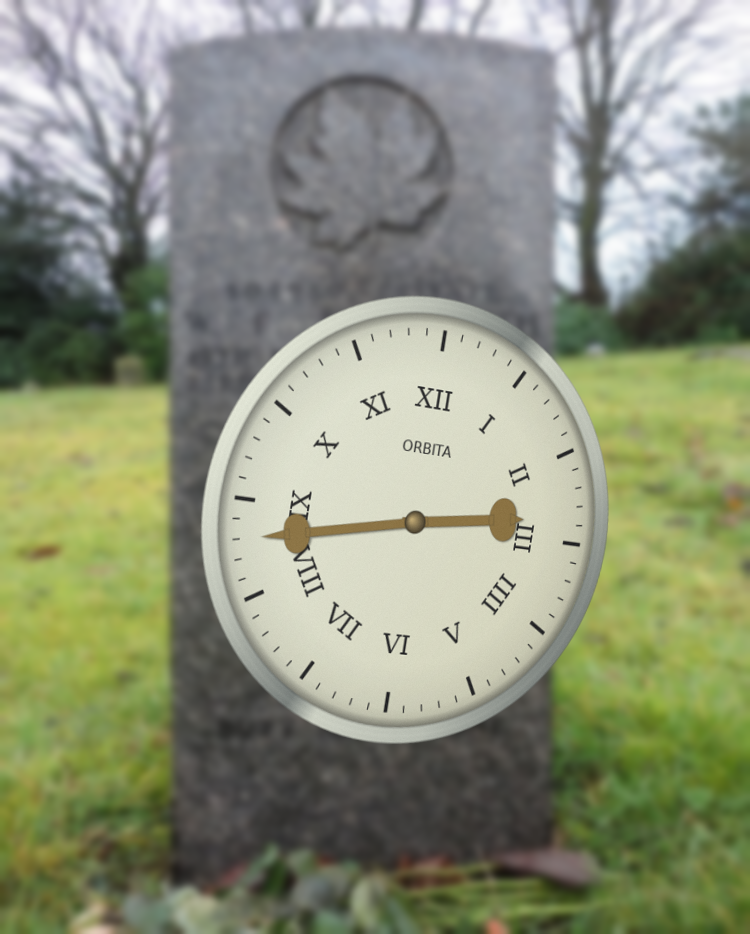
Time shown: {"hour": 2, "minute": 43}
